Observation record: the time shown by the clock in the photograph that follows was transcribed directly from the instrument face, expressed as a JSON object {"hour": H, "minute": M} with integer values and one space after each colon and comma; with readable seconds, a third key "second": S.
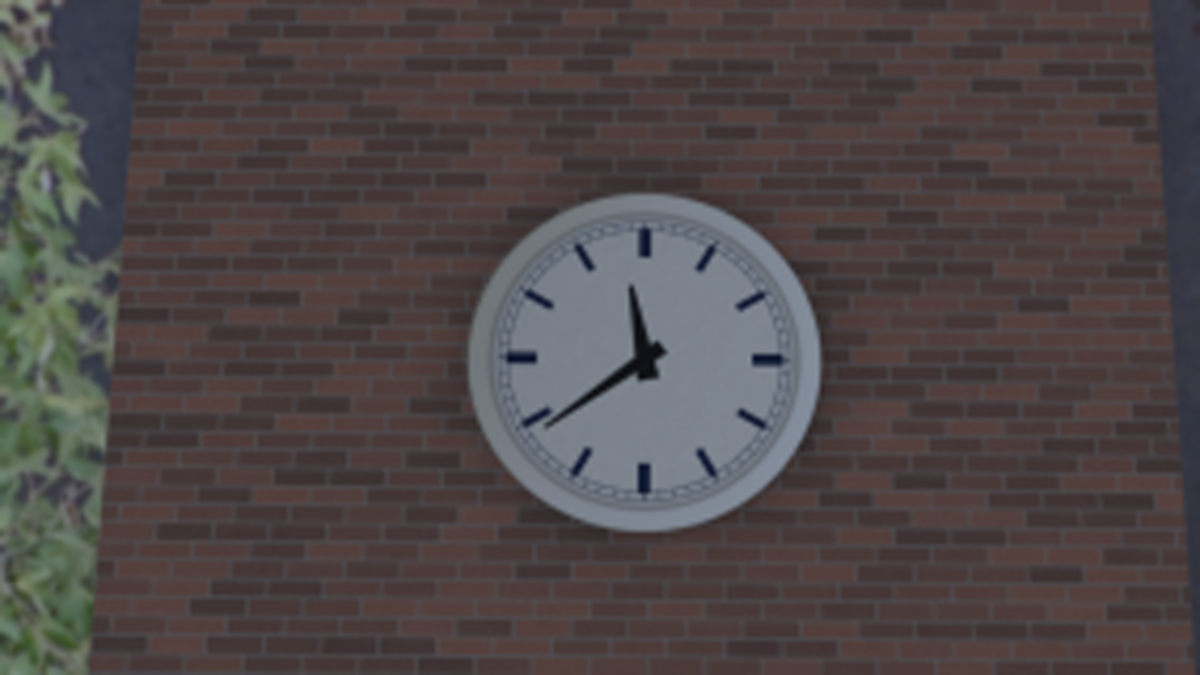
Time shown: {"hour": 11, "minute": 39}
